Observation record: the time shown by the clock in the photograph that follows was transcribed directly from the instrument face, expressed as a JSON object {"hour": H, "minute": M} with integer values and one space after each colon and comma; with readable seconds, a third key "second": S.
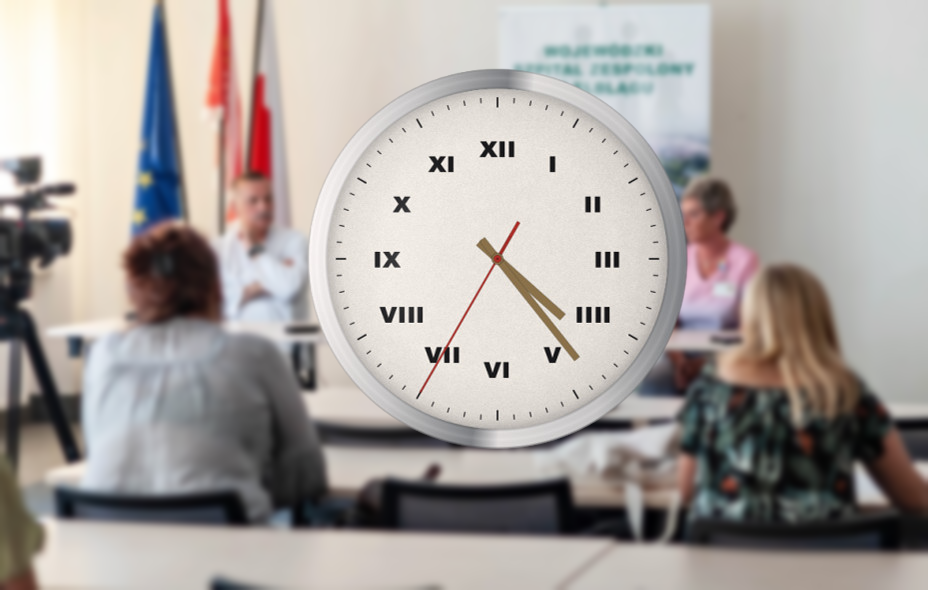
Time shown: {"hour": 4, "minute": 23, "second": 35}
